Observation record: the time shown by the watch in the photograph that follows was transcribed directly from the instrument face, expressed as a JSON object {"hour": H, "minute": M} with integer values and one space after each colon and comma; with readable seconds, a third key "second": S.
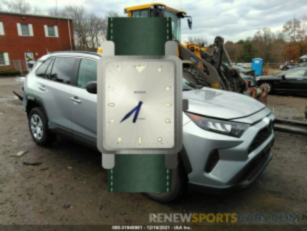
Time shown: {"hour": 6, "minute": 38}
